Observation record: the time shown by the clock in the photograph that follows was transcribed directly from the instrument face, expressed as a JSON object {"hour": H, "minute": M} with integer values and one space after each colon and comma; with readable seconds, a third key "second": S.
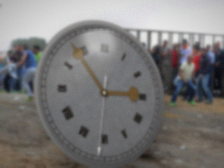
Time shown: {"hour": 2, "minute": 53, "second": 31}
